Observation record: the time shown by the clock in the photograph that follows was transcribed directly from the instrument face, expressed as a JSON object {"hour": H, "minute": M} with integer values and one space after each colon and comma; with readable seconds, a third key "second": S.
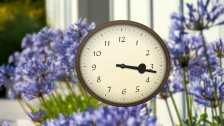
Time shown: {"hour": 3, "minute": 17}
